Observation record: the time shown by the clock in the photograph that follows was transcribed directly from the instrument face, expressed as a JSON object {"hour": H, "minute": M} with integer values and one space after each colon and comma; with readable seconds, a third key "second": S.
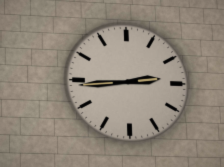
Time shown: {"hour": 2, "minute": 44}
